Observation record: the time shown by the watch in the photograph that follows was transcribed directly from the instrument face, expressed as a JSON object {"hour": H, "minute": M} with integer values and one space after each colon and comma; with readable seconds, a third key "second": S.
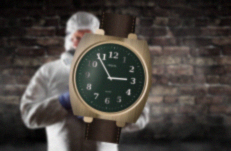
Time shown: {"hour": 2, "minute": 54}
